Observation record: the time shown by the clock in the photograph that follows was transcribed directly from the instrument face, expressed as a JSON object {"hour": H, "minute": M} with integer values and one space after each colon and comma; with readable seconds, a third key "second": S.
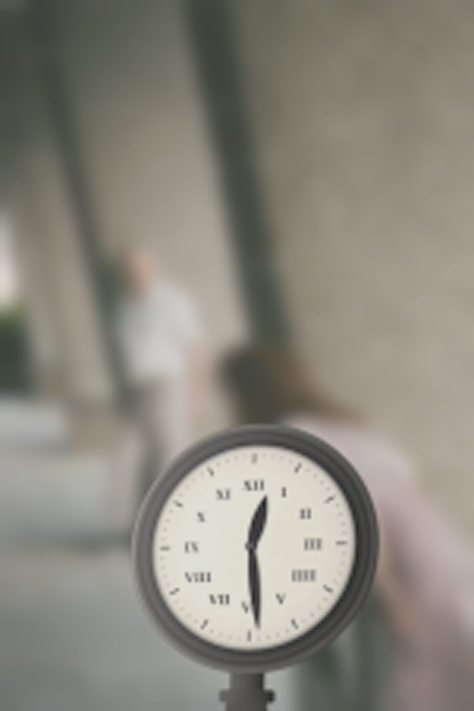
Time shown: {"hour": 12, "minute": 29}
